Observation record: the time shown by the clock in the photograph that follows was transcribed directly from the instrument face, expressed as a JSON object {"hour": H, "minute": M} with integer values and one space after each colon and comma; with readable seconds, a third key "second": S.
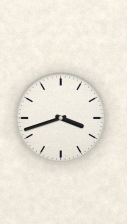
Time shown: {"hour": 3, "minute": 42}
